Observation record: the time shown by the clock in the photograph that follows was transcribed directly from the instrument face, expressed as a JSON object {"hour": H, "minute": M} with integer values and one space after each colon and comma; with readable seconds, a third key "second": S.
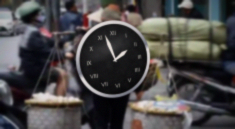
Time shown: {"hour": 1, "minute": 57}
